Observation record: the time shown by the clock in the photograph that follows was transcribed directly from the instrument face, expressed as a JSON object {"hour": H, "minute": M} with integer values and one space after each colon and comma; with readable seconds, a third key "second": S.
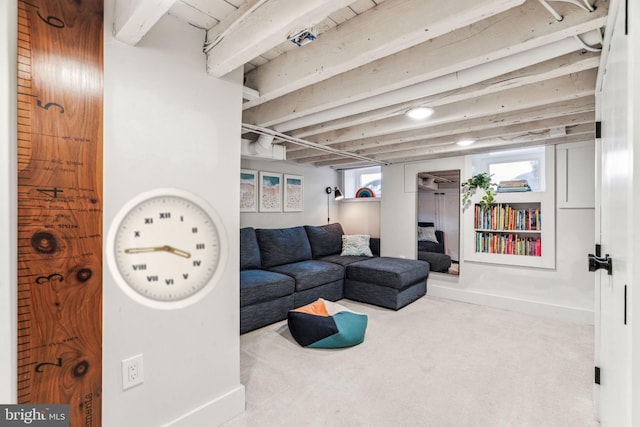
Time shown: {"hour": 3, "minute": 45}
